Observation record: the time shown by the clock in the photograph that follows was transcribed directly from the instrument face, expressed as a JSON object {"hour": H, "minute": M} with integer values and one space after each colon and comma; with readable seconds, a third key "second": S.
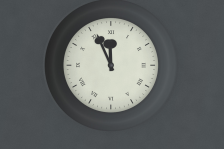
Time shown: {"hour": 11, "minute": 56}
